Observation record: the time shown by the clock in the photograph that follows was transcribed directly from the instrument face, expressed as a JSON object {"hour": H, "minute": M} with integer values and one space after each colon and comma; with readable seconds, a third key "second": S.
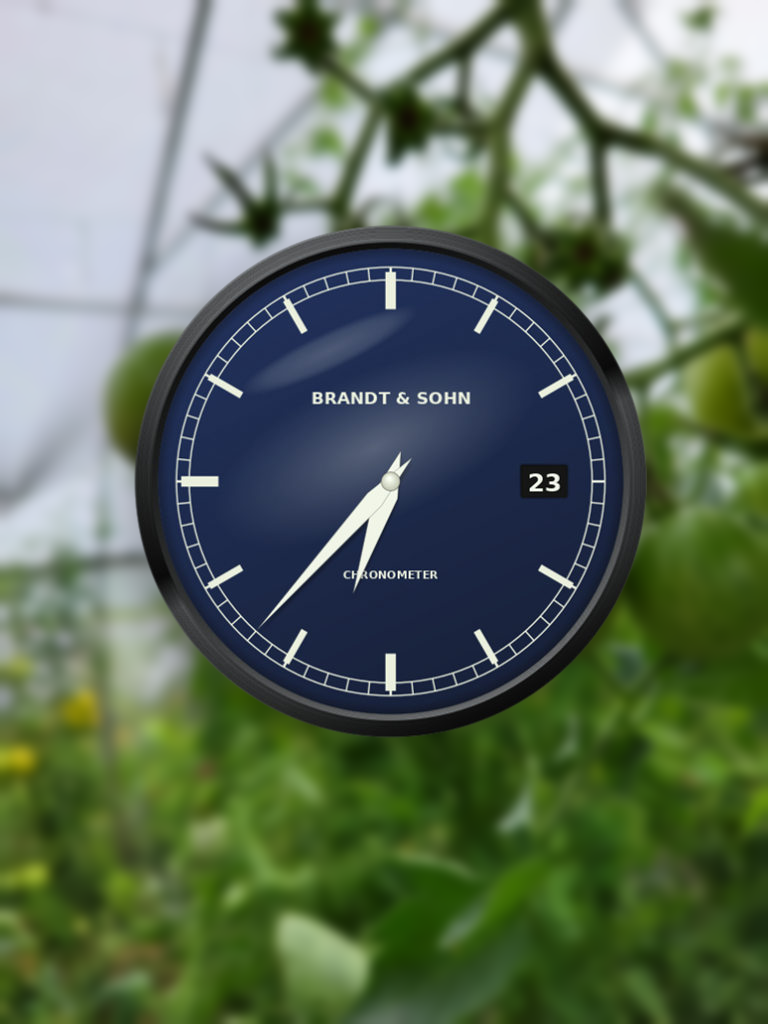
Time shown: {"hour": 6, "minute": 37}
